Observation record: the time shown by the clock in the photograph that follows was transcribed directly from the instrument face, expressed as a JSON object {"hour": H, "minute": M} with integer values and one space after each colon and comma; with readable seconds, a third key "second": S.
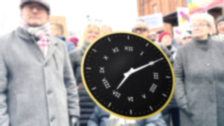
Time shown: {"hour": 7, "minute": 10}
